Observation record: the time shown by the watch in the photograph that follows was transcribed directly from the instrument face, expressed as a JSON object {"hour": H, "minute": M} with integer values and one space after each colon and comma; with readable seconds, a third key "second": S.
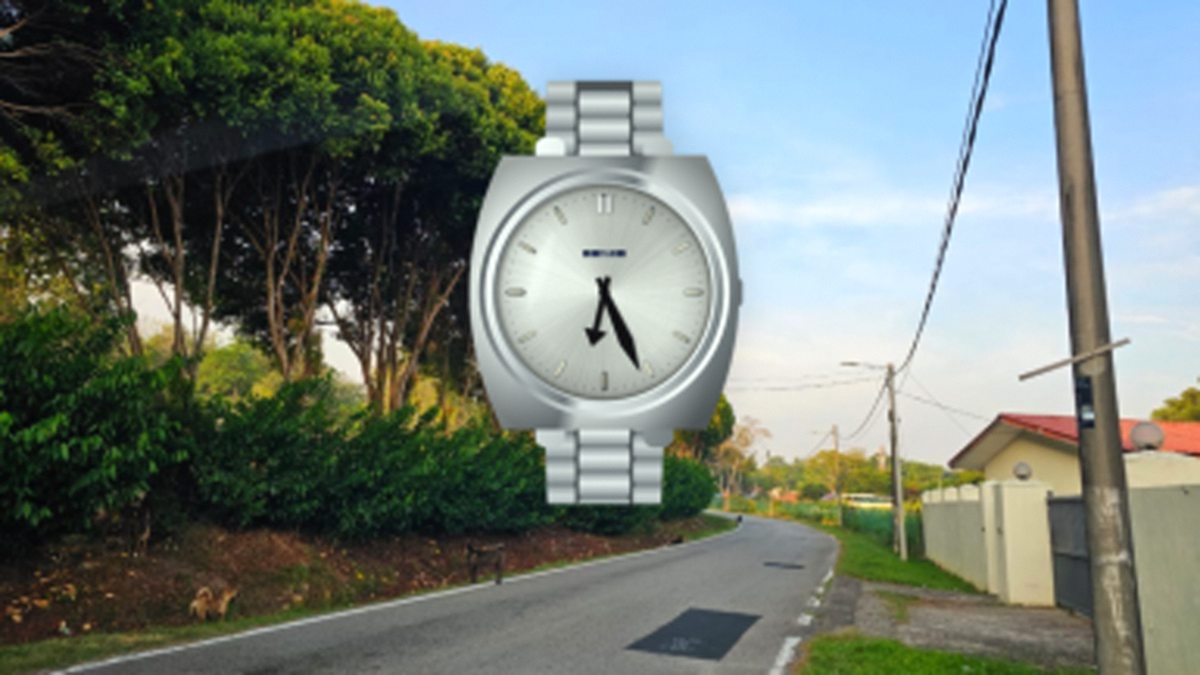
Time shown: {"hour": 6, "minute": 26}
